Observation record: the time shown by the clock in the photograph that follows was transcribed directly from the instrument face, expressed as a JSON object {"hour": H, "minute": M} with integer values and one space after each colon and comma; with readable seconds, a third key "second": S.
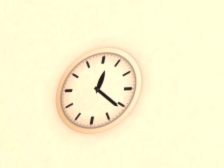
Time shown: {"hour": 12, "minute": 21}
